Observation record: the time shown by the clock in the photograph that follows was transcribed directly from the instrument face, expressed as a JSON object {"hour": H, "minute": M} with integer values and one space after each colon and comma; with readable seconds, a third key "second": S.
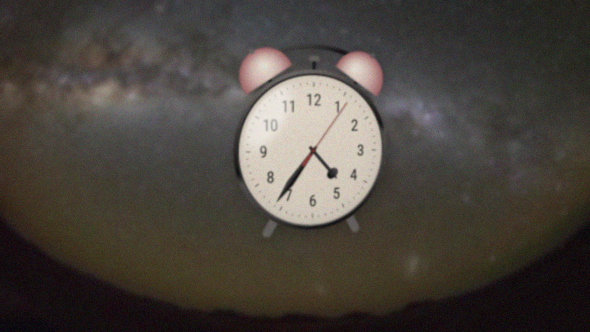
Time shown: {"hour": 4, "minute": 36, "second": 6}
